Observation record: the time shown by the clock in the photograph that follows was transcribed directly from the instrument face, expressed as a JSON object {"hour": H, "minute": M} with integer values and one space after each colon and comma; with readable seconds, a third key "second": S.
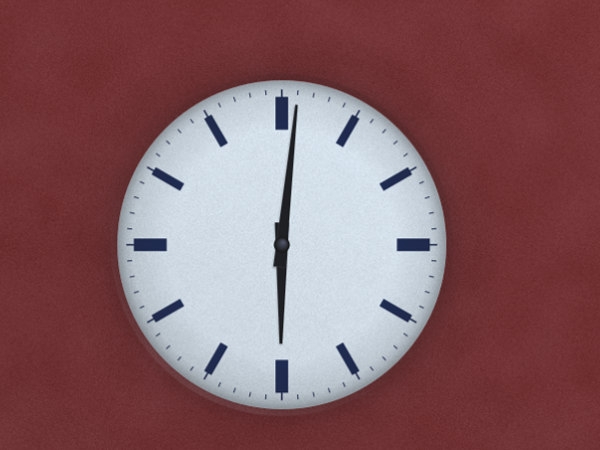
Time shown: {"hour": 6, "minute": 1}
